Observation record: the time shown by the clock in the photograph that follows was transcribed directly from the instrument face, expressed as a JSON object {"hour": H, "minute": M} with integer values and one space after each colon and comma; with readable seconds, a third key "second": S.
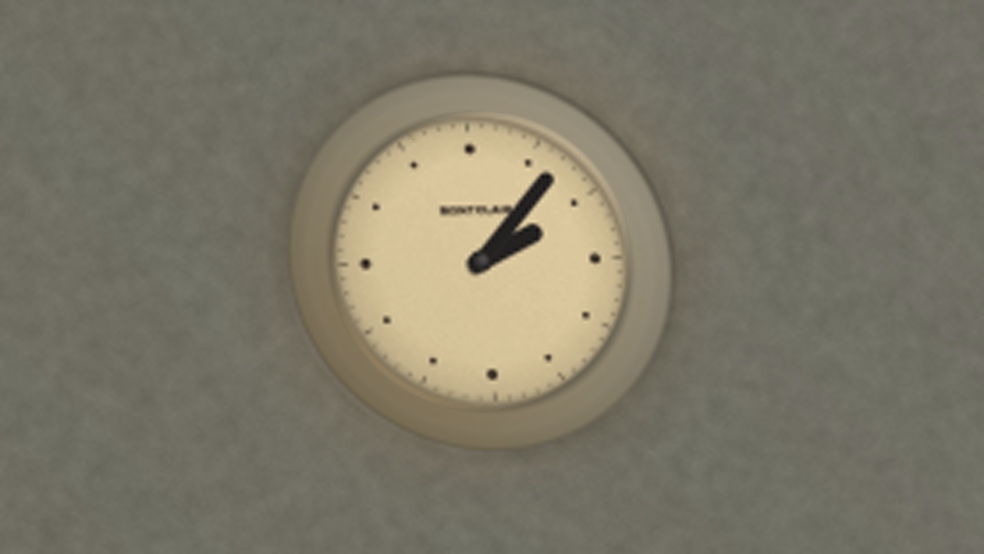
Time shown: {"hour": 2, "minute": 7}
